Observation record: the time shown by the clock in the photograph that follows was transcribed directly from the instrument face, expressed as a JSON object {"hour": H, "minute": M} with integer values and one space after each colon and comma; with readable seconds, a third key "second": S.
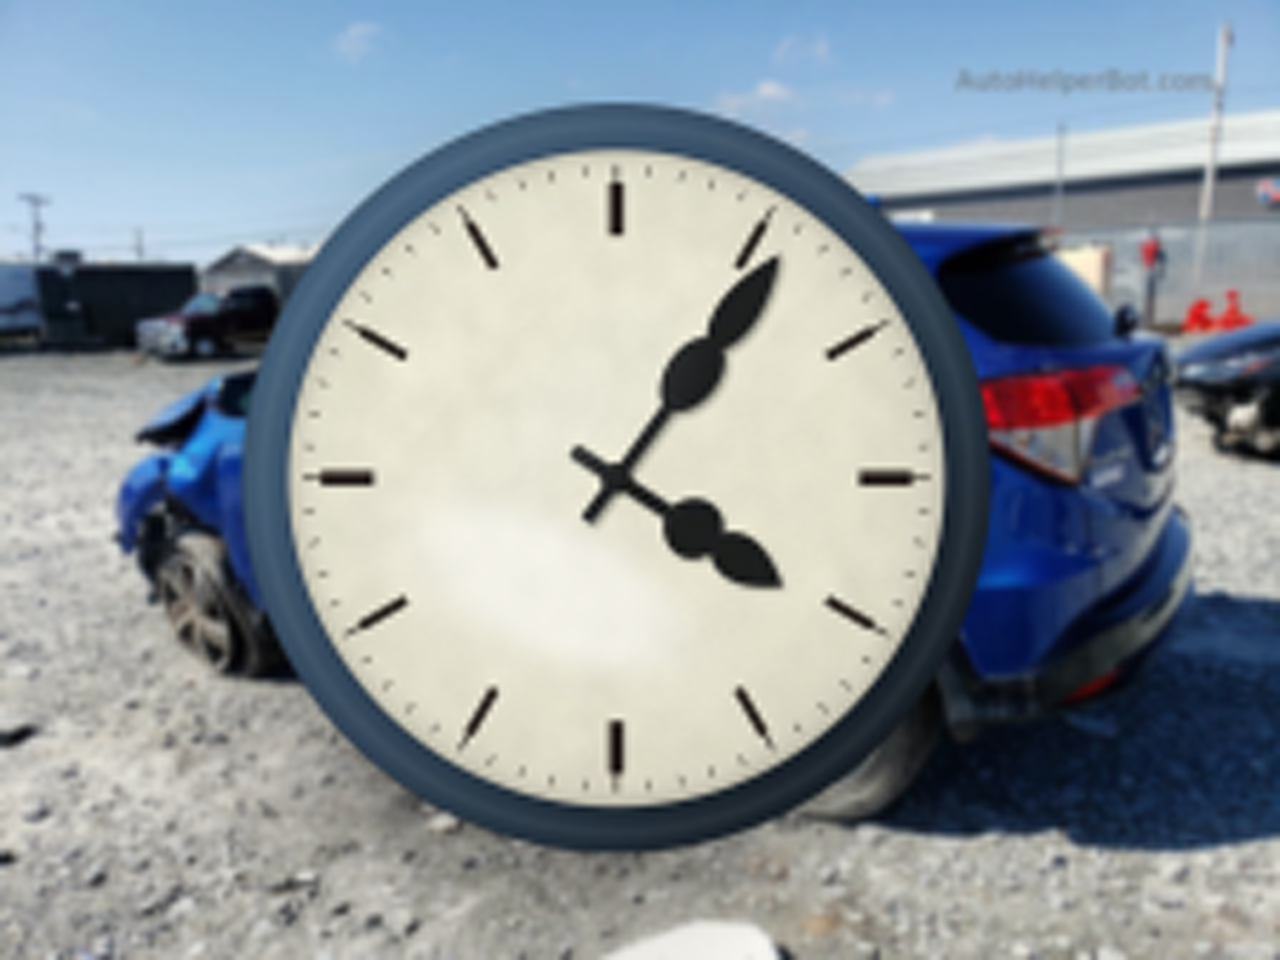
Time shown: {"hour": 4, "minute": 6}
